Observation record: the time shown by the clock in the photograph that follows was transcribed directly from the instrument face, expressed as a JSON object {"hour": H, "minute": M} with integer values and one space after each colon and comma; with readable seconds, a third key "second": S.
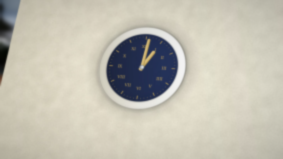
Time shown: {"hour": 1, "minute": 1}
